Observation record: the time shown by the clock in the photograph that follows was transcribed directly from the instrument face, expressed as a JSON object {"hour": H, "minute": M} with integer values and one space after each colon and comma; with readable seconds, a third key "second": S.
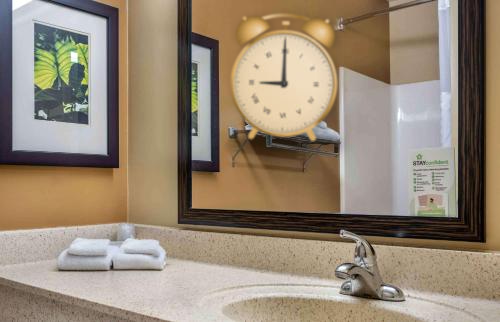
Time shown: {"hour": 9, "minute": 0}
